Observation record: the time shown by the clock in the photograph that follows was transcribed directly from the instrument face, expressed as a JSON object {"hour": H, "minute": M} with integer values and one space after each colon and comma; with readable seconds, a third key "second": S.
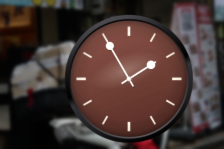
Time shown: {"hour": 1, "minute": 55}
